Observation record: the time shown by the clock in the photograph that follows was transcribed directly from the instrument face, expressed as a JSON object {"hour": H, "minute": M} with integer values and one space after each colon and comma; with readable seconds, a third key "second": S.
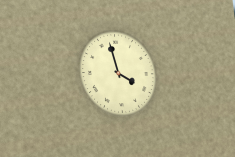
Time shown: {"hour": 3, "minute": 58}
